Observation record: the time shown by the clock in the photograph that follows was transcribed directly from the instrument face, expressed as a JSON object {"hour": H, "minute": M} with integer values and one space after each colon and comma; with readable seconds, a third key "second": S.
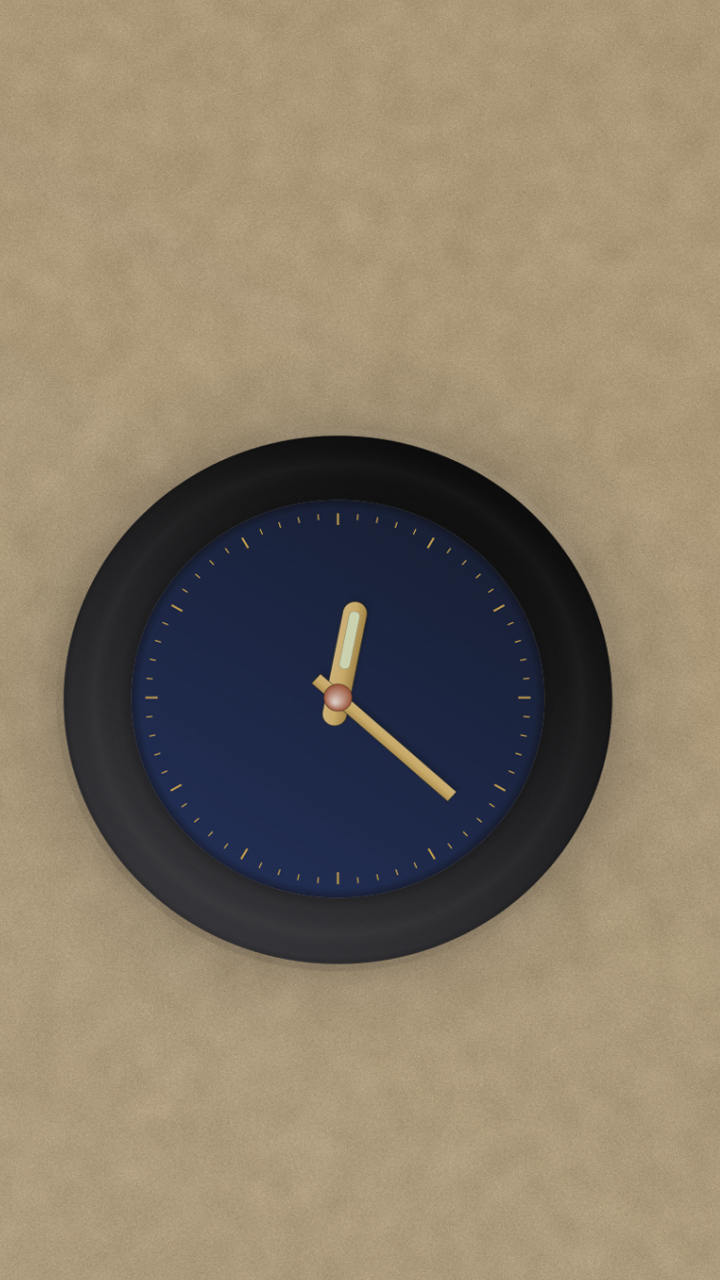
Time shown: {"hour": 12, "minute": 22}
